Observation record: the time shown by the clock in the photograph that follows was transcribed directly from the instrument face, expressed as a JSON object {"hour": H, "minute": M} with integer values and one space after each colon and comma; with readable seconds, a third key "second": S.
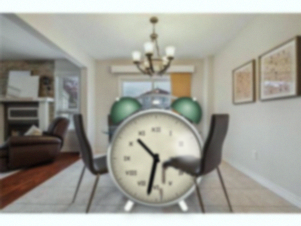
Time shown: {"hour": 10, "minute": 32}
